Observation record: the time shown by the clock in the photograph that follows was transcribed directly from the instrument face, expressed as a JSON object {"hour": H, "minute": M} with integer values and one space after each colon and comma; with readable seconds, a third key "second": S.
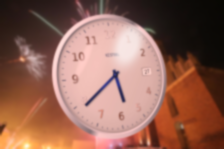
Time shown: {"hour": 5, "minute": 39}
